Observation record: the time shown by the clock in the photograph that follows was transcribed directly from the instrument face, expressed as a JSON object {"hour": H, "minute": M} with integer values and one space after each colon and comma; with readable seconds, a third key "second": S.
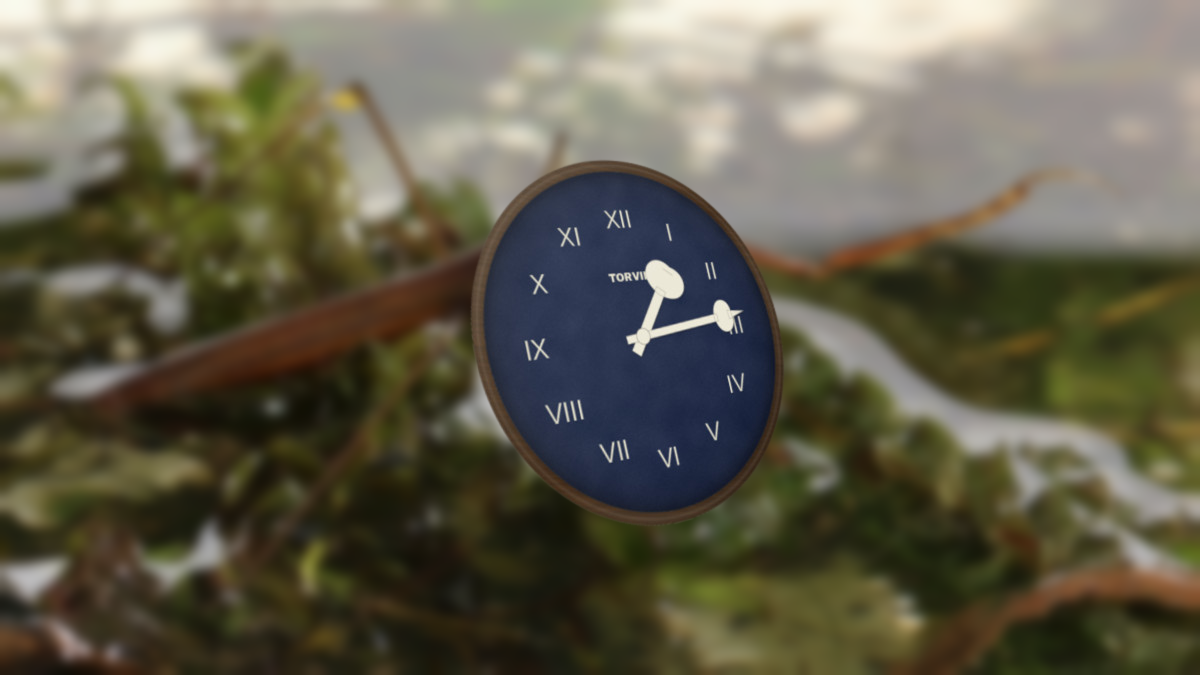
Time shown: {"hour": 1, "minute": 14}
